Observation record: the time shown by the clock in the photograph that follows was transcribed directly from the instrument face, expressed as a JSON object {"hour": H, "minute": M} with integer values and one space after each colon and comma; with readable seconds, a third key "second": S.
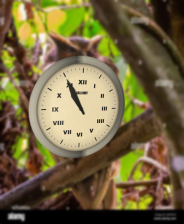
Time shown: {"hour": 10, "minute": 55}
